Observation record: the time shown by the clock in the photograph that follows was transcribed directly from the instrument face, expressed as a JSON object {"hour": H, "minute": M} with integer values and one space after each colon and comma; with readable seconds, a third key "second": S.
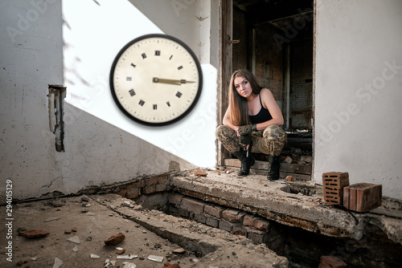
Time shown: {"hour": 3, "minute": 15}
